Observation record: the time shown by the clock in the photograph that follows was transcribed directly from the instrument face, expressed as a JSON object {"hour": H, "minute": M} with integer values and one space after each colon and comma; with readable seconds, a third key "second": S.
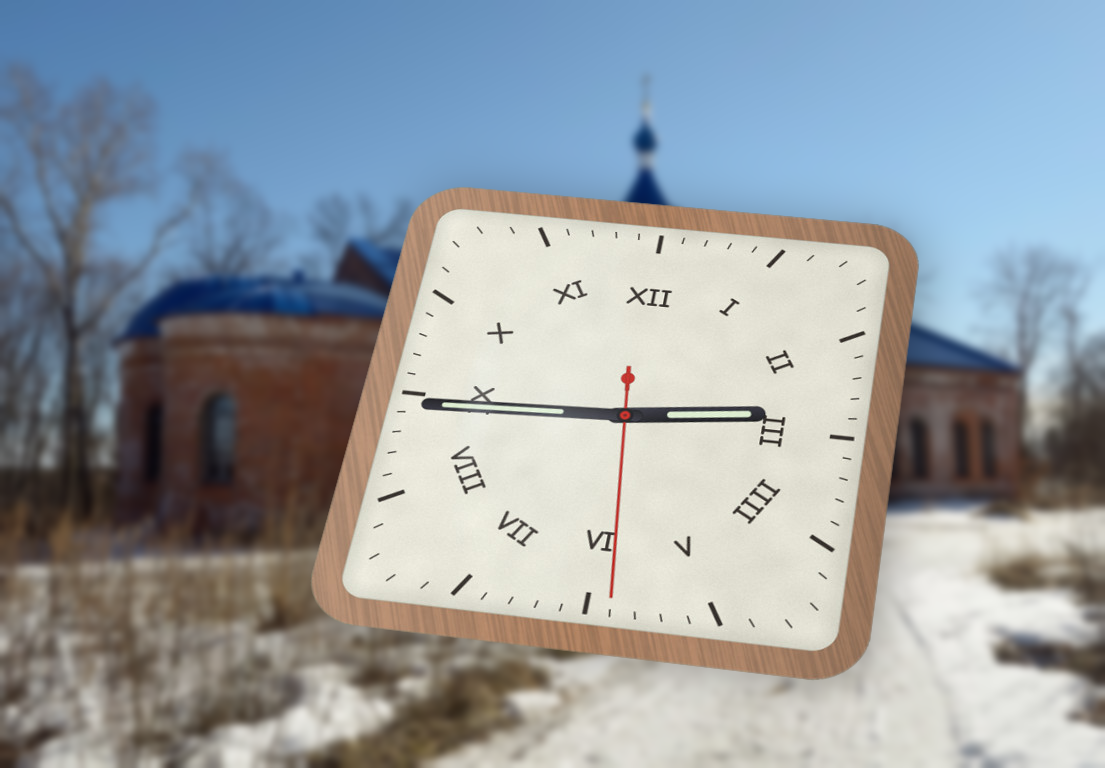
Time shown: {"hour": 2, "minute": 44, "second": 29}
